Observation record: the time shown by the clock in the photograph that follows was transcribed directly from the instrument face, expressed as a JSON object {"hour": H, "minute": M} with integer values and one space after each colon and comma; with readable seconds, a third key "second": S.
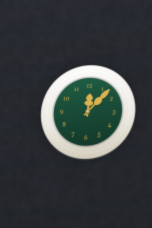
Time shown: {"hour": 12, "minute": 7}
